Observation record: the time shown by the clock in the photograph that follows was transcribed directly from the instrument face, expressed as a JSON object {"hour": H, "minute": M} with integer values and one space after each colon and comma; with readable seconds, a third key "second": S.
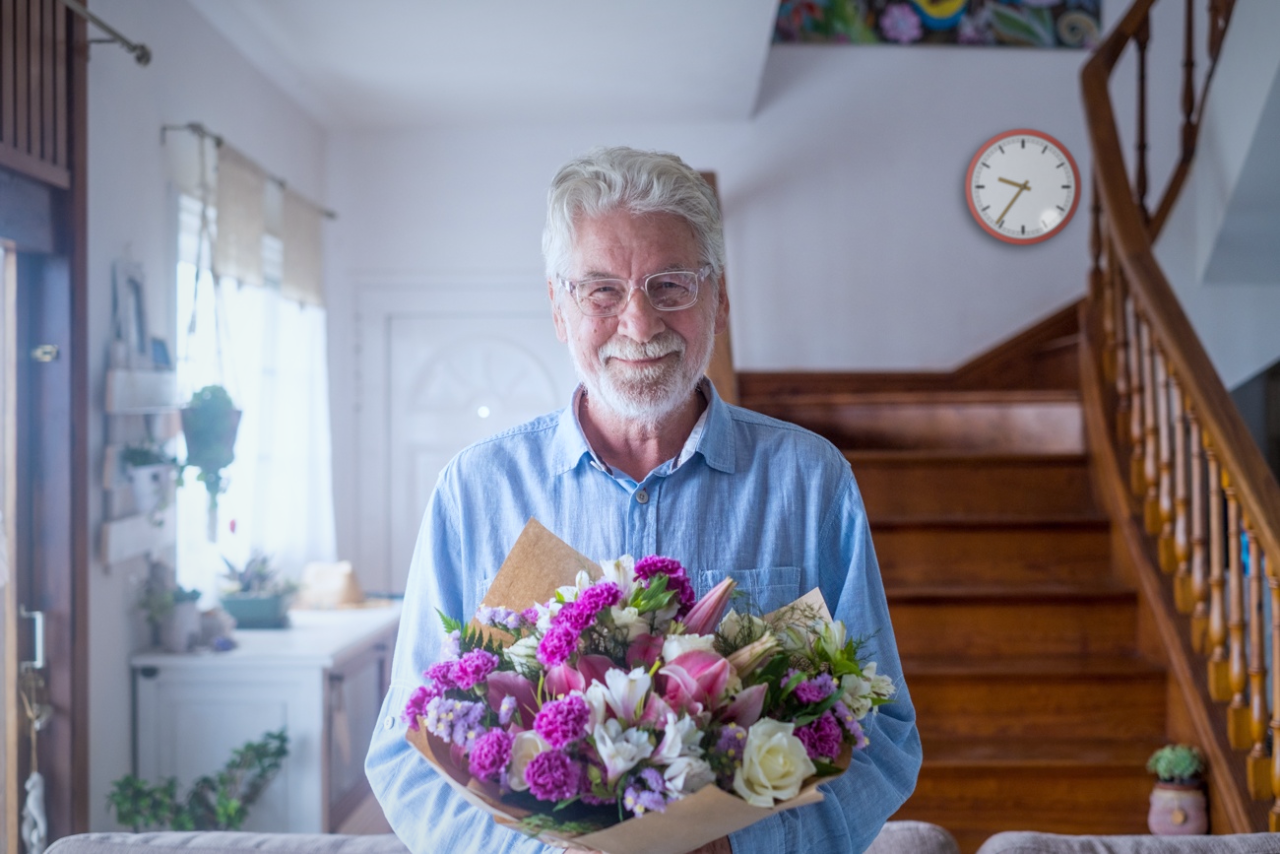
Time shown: {"hour": 9, "minute": 36}
